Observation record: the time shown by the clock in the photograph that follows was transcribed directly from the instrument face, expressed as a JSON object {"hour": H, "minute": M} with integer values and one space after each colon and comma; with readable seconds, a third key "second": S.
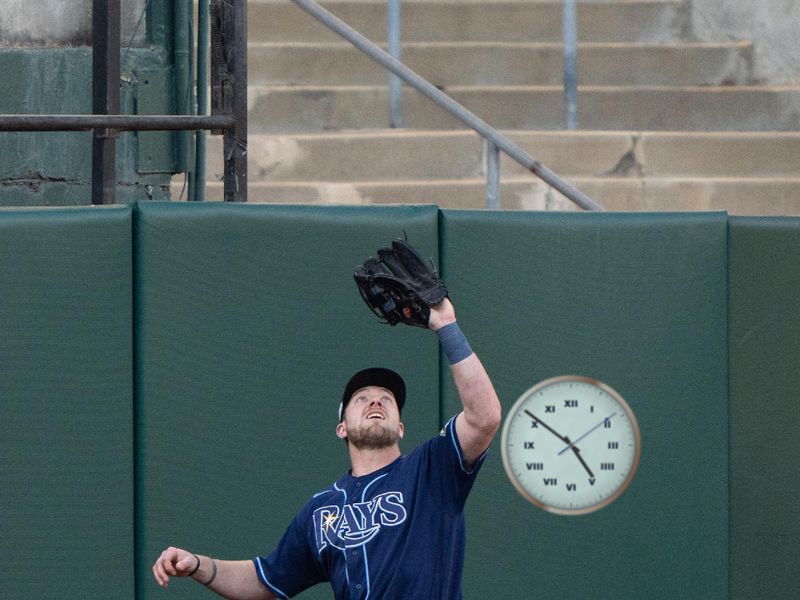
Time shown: {"hour": 4, "minute": 51, "second": 9}
